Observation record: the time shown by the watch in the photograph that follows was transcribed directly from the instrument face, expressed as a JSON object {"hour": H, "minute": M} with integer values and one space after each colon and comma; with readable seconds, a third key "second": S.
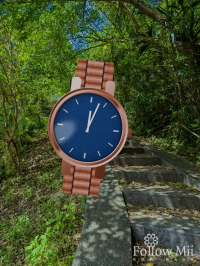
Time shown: {"hour": 12, "minute": 3}
